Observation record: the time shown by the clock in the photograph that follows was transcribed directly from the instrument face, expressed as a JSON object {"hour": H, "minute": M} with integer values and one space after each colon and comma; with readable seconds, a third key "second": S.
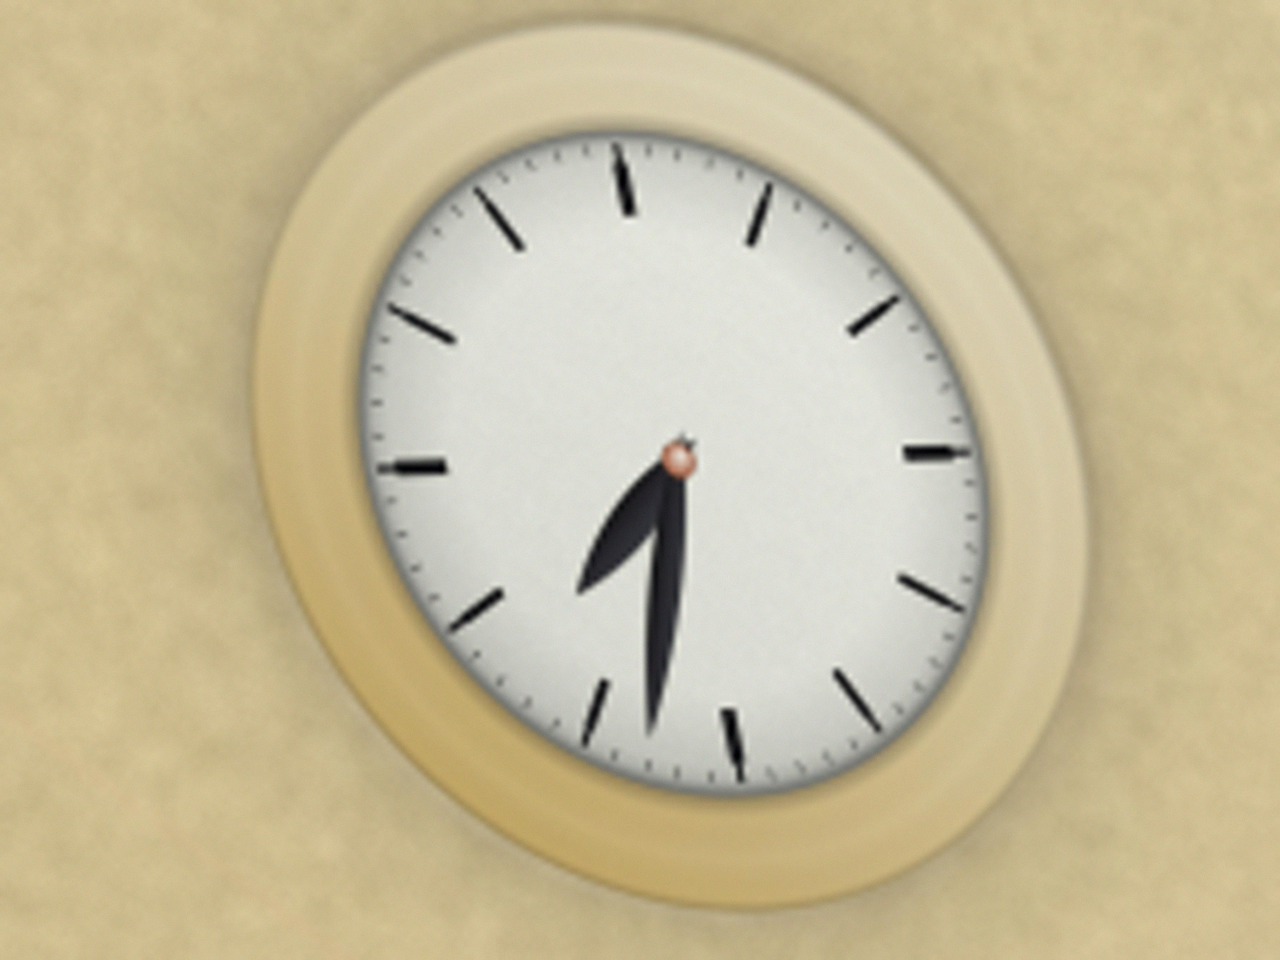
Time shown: {"hour": 7, "minute": 33}
